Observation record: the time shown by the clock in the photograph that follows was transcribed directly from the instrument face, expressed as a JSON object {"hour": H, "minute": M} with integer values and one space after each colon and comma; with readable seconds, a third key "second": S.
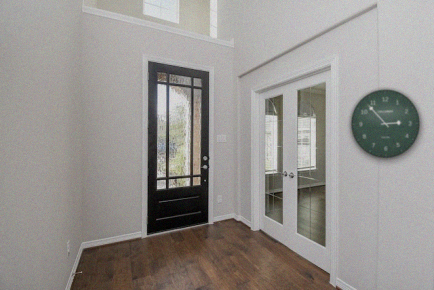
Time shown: {"hour": 2, "minute": 53}
